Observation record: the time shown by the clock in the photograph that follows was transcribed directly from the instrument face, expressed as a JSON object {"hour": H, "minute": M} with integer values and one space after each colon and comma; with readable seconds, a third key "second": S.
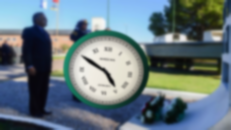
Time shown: {"hour": 4, "minute": 50}
